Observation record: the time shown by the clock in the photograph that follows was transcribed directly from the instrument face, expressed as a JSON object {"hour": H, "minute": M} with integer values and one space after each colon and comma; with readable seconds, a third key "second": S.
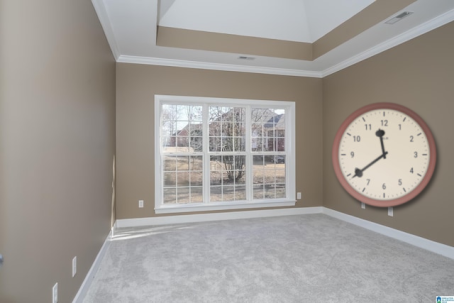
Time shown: {"hour": 11, "minute": 39}
